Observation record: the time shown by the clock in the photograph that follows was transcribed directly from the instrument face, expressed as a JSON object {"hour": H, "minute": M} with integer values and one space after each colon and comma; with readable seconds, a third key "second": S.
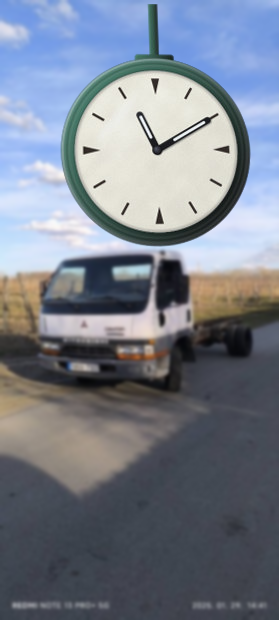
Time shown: {"hour": 11, "minute": 10}
